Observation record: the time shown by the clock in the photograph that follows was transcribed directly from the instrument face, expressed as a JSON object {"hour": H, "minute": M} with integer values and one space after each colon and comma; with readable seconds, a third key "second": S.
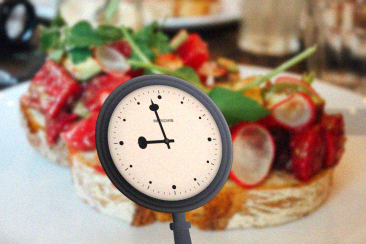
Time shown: {"hour": 8, "minute": 58}
